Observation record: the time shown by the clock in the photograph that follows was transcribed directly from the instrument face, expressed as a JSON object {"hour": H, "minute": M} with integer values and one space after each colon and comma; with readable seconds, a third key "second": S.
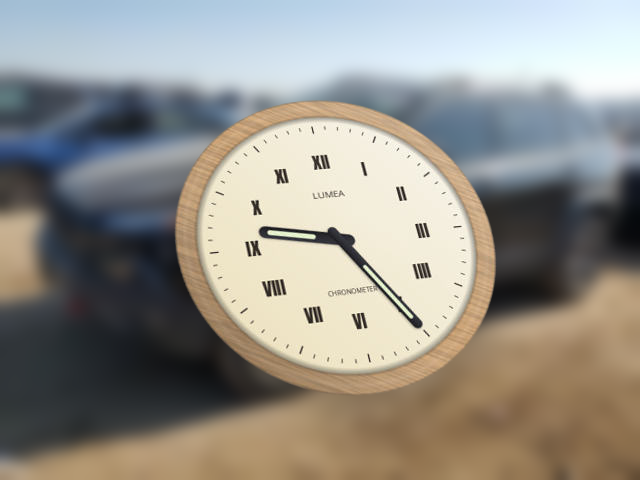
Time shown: {"hour": 9, "minute": 25}
